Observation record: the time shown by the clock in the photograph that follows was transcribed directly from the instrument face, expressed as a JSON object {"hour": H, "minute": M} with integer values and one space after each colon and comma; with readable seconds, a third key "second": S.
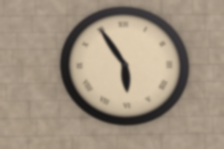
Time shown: {"hour": 5, "minute": 55}
